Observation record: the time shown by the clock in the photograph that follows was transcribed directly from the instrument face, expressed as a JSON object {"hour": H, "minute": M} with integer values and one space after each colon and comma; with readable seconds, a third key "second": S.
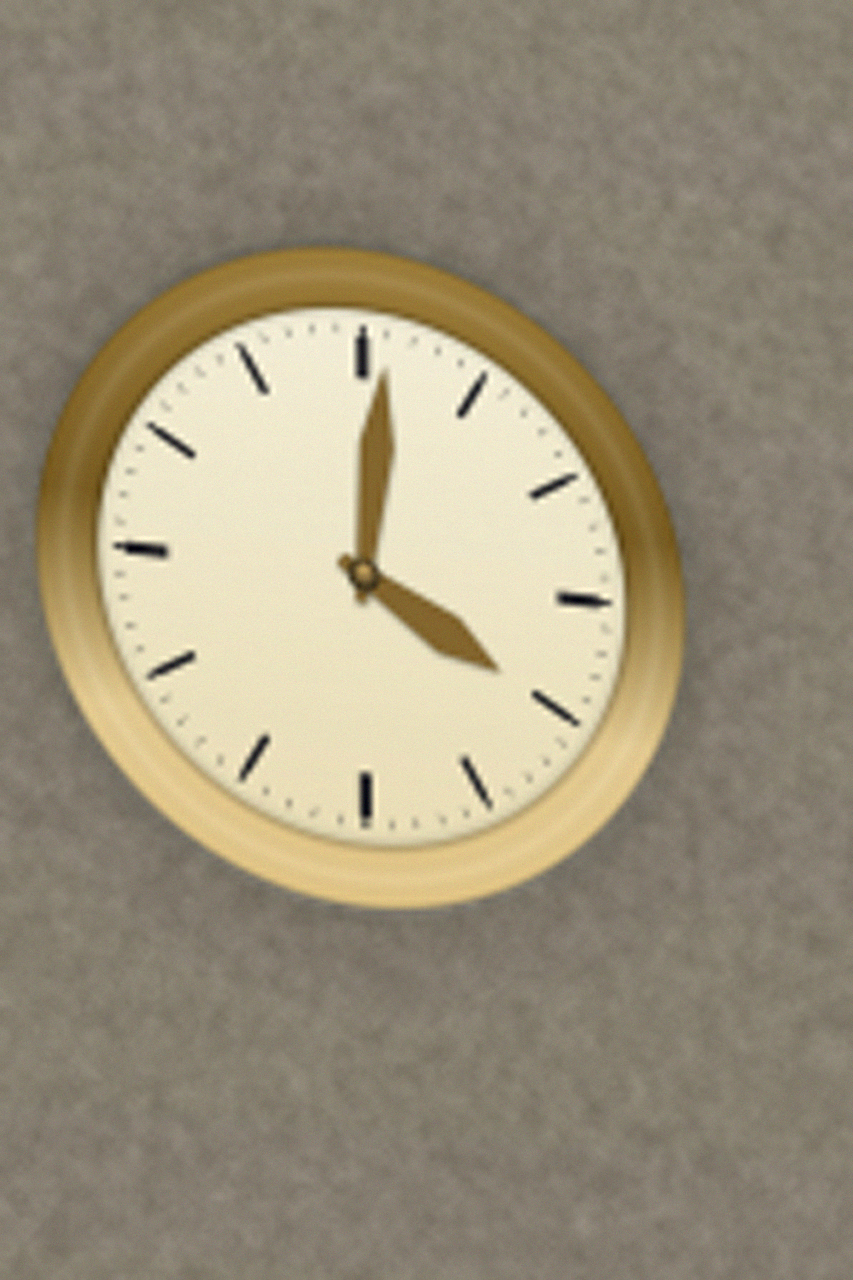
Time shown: {"hour": 4, "minute": 1}
